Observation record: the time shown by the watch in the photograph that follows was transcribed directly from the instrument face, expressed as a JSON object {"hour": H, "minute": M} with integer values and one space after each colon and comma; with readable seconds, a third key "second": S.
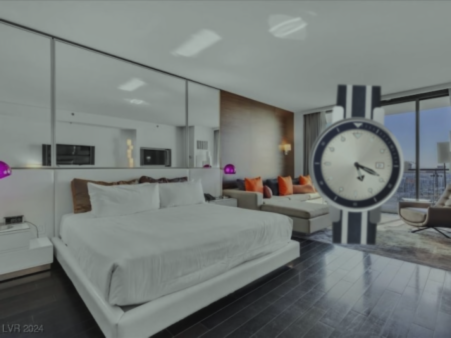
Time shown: {"hour": 5, "minute": 19}
